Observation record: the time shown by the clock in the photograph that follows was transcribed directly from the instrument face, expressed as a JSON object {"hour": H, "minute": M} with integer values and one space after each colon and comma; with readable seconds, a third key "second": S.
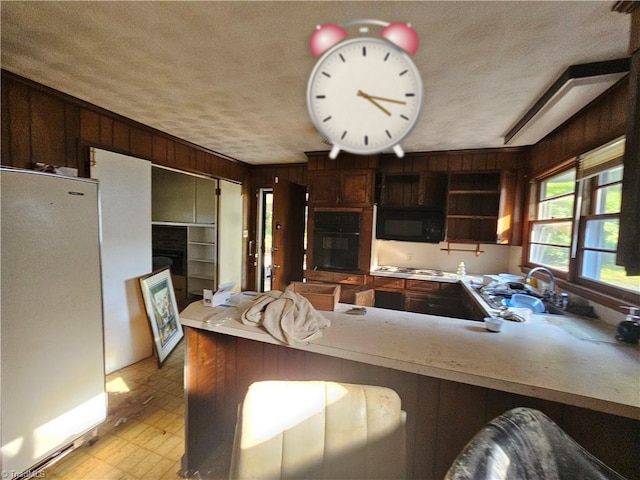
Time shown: {"hour": 4, "minute": 17}
